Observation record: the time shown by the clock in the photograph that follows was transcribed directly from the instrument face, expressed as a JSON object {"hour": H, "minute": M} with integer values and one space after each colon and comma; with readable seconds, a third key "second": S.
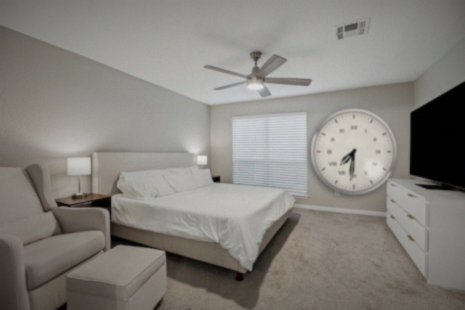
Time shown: {"hour": 7, "minute": 31}
